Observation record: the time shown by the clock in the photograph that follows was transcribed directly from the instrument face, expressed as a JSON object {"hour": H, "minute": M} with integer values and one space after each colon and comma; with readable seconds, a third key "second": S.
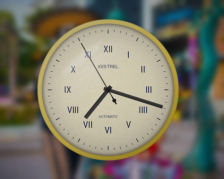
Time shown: {"hour": 7, "minute": 17, "second": 55}
